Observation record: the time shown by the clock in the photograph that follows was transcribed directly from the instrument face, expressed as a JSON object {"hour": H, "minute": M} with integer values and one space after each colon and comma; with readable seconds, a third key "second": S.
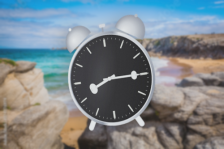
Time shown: {"hour": 8, "minute": 15}
